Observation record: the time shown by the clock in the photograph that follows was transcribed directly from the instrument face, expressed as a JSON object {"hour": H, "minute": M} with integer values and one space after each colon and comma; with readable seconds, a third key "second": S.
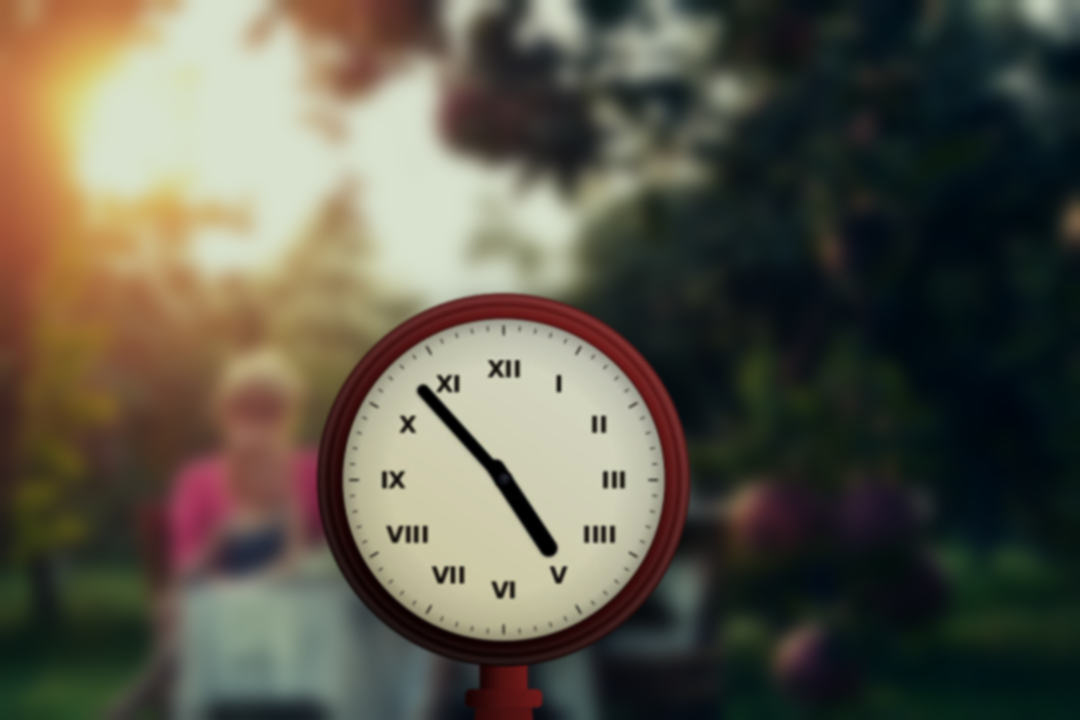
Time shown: {"hour": 4, "minute": 53}
